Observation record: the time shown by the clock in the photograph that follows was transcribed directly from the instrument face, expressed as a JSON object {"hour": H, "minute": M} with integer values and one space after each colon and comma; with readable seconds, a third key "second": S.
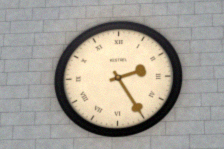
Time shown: {"hour": 2, "minute": 25}
